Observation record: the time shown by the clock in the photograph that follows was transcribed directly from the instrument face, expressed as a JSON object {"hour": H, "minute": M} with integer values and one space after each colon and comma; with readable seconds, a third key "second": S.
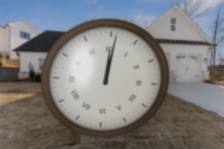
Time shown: {"hour": 12, "minute": 1}
